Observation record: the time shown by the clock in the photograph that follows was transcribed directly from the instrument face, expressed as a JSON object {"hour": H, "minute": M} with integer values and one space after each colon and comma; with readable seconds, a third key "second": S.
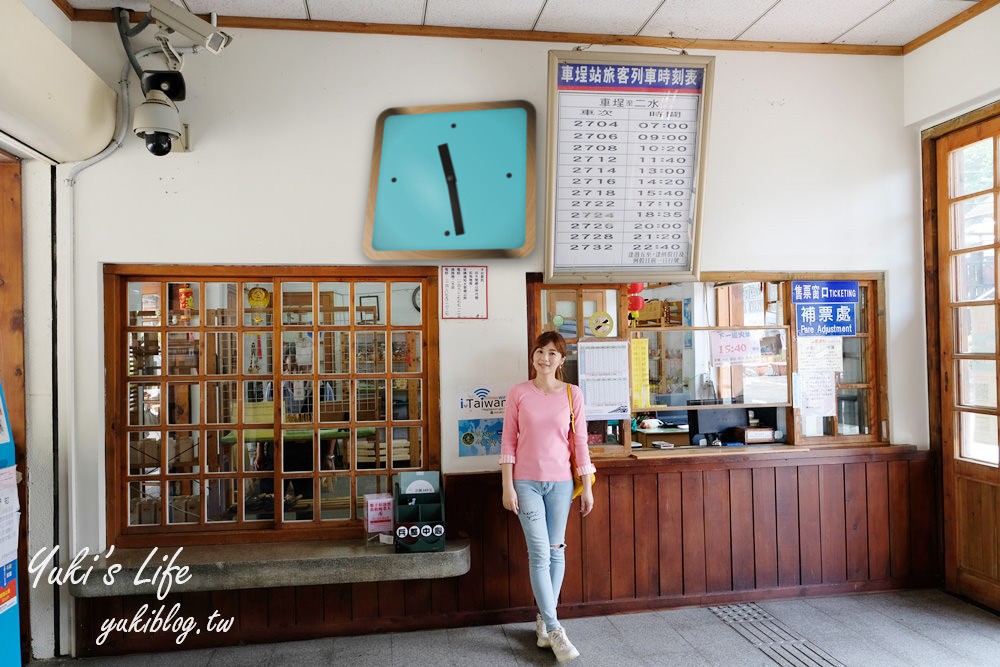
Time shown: {"hour": 11, "minute": 28}
